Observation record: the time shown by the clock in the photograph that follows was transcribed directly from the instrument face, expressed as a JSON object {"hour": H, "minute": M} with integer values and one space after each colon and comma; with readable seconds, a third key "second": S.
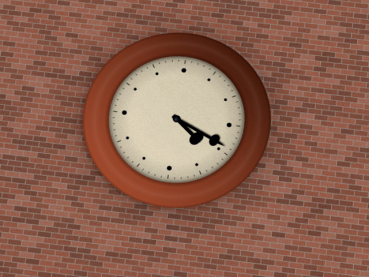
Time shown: {"hour": 4, "minute": 19}
